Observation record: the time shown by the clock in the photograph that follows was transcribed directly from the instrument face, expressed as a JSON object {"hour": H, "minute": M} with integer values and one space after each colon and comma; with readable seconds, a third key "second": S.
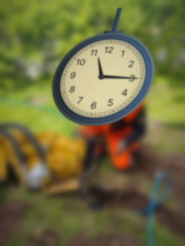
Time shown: {"hour": 11, "minute": 15}
